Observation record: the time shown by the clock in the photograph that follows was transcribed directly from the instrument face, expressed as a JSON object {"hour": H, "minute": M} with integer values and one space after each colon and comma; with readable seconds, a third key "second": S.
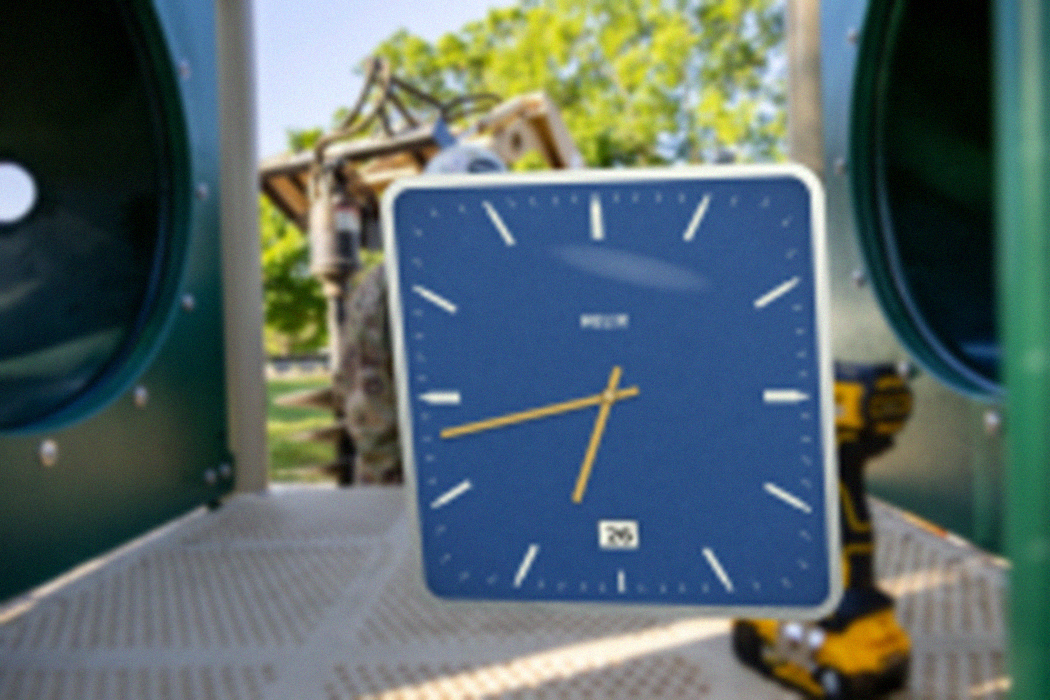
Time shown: {"hour": 6, "minute": 43}
